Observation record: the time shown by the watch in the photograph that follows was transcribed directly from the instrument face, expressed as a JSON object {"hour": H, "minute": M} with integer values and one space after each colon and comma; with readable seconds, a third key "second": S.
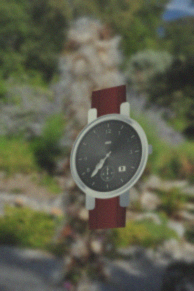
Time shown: {"hour": 7, "minute": 37}
